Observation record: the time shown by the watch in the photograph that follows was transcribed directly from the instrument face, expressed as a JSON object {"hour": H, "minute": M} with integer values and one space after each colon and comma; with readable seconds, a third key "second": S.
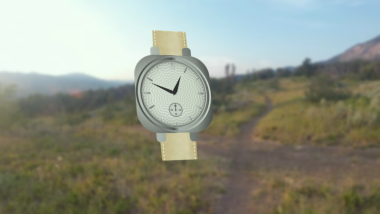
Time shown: {"hour": 12, "minute": 49}
